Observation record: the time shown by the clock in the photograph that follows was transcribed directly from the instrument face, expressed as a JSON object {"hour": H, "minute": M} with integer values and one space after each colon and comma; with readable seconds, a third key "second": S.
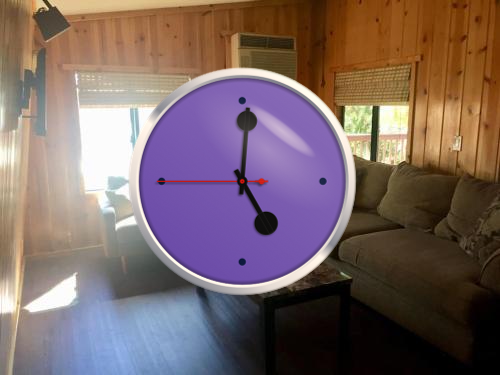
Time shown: {"hour": 5, "minute": 0, "second": 45}
